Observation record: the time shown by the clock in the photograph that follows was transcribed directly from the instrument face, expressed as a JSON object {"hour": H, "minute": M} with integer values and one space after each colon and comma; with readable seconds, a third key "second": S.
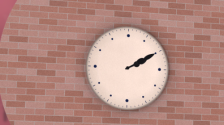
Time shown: {"hour": 2, "minute": 10}
